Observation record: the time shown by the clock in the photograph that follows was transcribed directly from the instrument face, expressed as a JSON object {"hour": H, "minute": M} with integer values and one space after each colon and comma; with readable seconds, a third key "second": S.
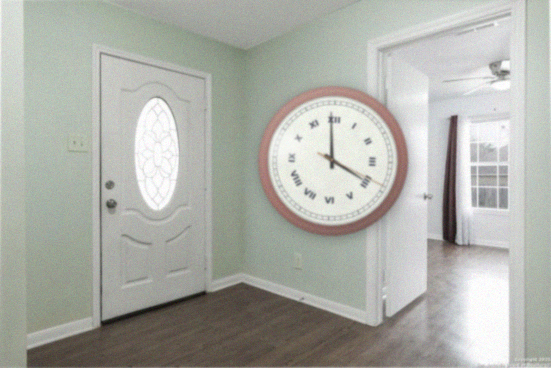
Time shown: {"hour": 3, "minute": 59, "second": 19}
